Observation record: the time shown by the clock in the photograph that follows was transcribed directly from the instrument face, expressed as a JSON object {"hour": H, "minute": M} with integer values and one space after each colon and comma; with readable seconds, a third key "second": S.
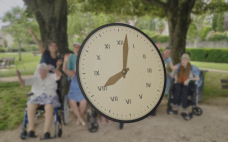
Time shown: {"hour": 8, "minute": 2}
